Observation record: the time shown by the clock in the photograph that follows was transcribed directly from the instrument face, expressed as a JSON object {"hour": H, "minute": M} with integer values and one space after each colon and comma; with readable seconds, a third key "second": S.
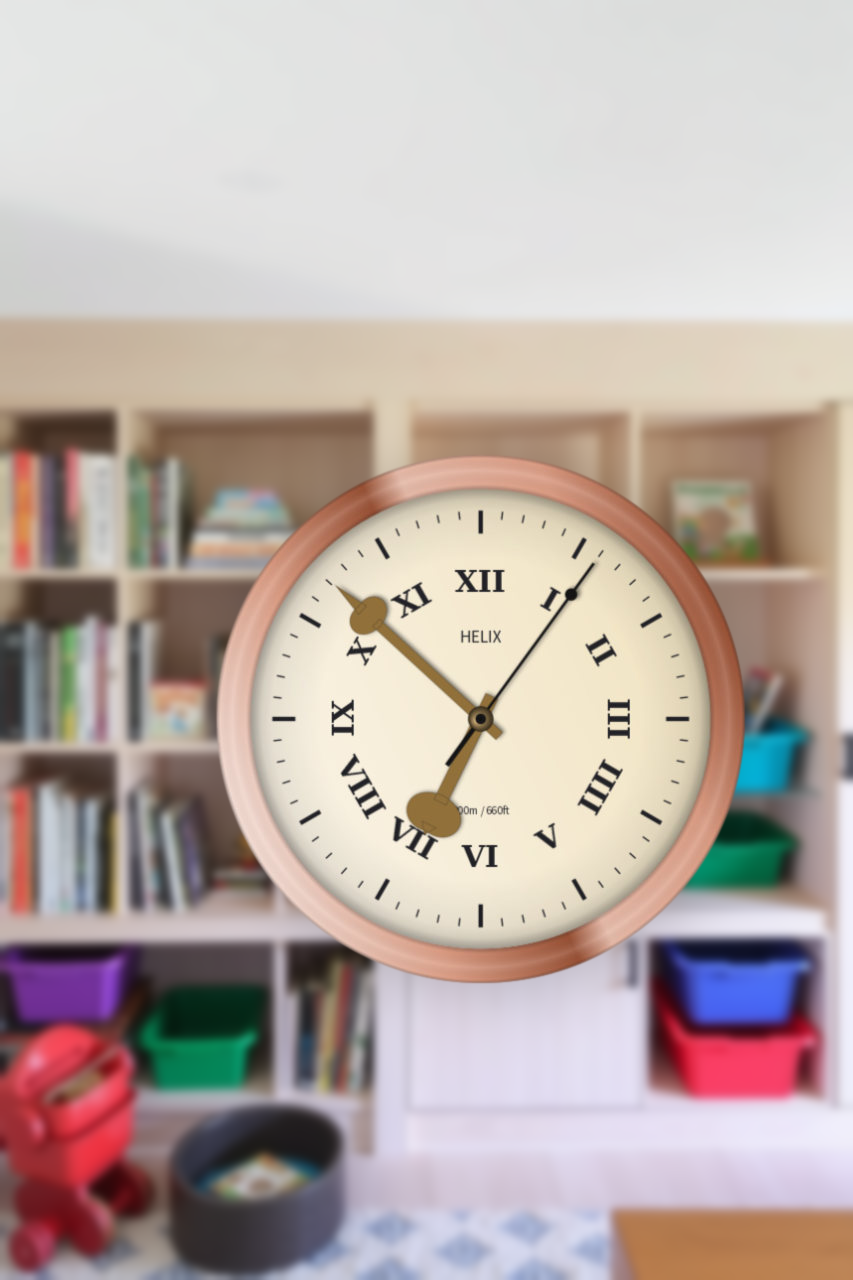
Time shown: {"hour": 6, "minute": 52, "second": 6}
